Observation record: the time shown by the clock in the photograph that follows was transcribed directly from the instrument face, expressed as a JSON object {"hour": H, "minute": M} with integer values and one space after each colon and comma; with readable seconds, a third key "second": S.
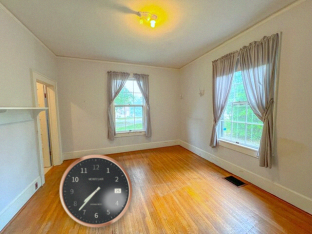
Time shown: {"hour": 7, "minute": 37}
